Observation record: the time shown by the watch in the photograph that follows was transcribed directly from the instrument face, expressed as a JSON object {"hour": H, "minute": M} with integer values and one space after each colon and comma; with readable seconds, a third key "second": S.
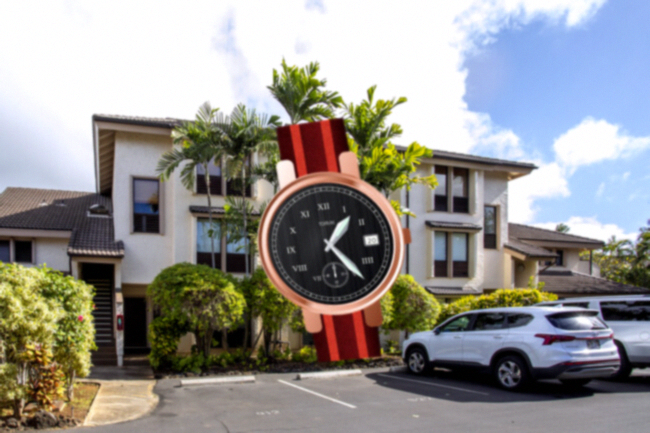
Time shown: {"hour": 1, "minute": 24}
